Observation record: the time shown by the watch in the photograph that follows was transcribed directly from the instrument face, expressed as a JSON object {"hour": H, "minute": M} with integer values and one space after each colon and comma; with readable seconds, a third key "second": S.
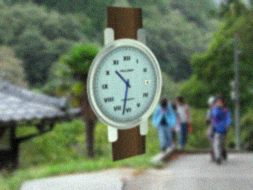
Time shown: {"hour": 10, "minute": 32}
